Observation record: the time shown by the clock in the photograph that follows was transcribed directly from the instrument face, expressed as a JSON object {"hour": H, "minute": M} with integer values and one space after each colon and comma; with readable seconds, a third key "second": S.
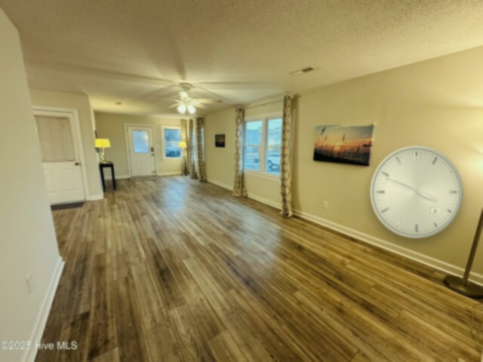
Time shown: {"hour": 3, "minute": 49}
